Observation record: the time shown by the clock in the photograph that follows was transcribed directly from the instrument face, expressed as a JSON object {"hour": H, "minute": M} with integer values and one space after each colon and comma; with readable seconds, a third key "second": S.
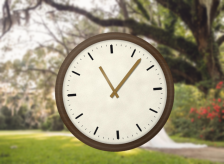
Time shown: {"hour": 11, "minute": 7}
